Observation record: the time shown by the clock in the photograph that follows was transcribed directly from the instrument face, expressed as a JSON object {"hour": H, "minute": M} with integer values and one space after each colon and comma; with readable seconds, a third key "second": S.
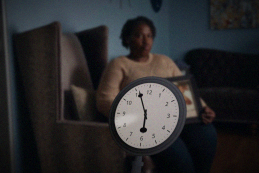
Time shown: {"hour": 5, "minute": 56}
